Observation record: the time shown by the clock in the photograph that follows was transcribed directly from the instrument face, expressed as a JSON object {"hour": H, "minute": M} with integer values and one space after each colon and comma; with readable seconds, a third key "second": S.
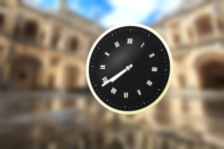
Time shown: {"hour": 7, "minute": 39}
